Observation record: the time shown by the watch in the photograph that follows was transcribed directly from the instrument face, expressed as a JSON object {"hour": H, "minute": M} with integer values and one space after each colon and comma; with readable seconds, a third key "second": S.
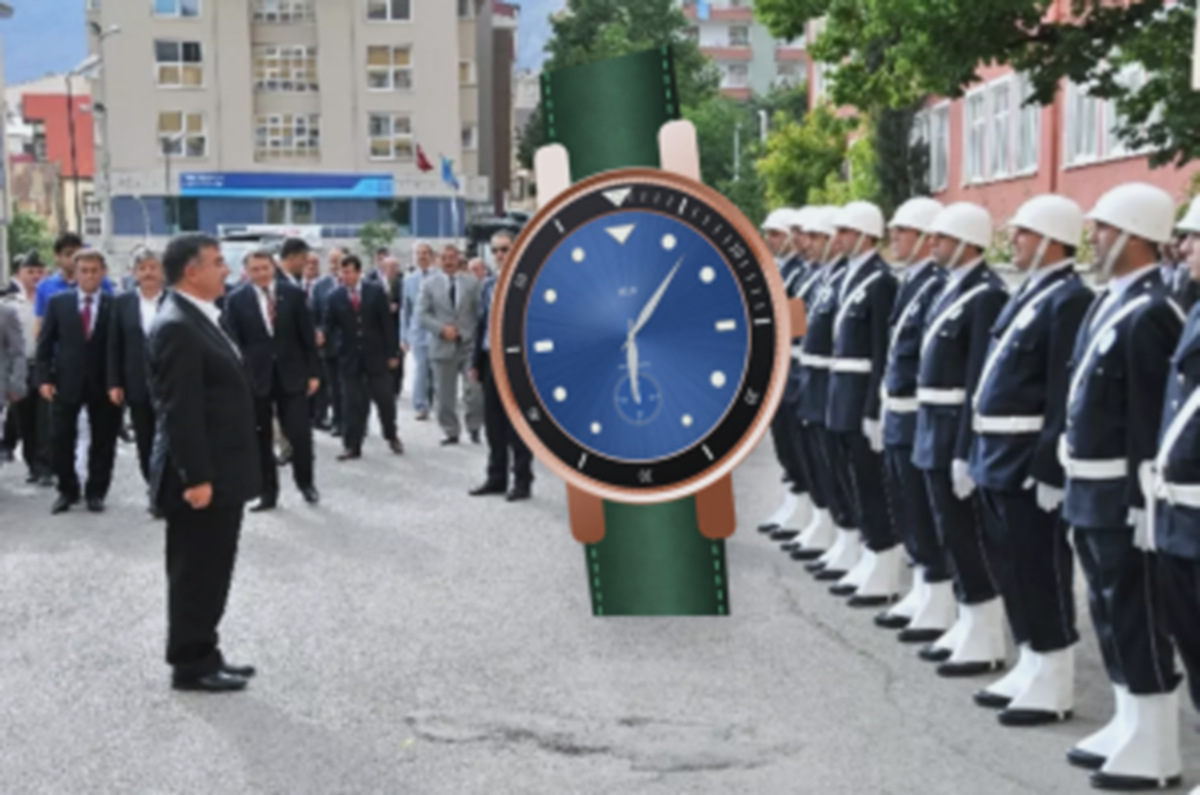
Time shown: {"hour": 6, "minute": 7}
